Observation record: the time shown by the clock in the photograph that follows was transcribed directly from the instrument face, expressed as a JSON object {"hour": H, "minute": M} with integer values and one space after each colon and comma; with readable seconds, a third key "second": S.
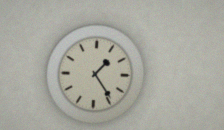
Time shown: {"hour": 1, "minute": 24}
